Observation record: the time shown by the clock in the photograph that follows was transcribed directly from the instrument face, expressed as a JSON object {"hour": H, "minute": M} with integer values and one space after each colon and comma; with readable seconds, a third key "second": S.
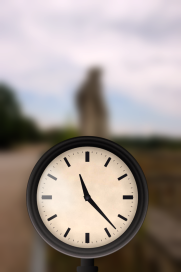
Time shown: {"hour": 11, "minute": 23}
